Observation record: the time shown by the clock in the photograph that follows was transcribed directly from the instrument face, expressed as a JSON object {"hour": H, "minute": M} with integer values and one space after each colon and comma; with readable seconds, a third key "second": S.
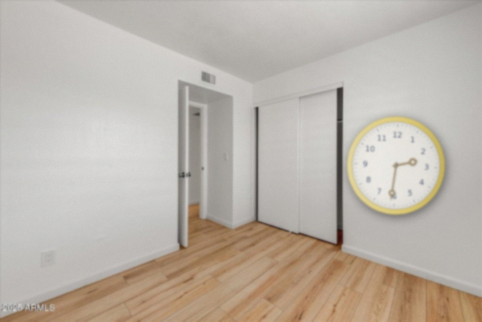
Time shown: {"hour": 2, "minute": 31}
